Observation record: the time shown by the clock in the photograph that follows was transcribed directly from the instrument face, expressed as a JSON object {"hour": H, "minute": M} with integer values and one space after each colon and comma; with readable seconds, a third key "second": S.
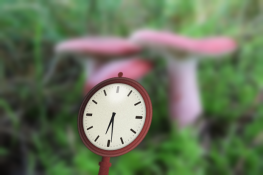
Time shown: {"hour": 6, "minute": 29}
